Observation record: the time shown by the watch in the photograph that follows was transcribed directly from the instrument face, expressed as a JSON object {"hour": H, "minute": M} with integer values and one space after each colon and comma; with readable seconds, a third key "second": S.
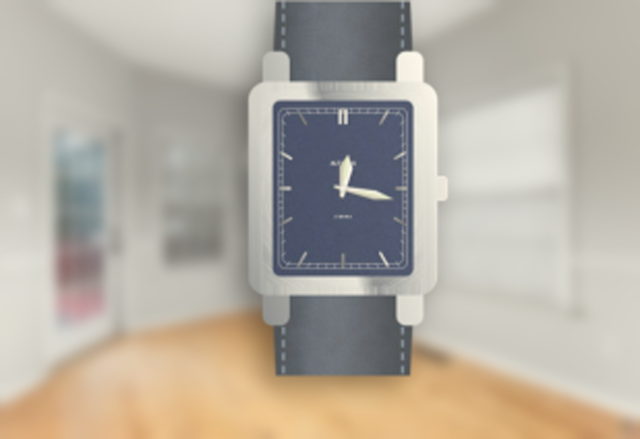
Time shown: {"hour": 12, "minute": 17}
